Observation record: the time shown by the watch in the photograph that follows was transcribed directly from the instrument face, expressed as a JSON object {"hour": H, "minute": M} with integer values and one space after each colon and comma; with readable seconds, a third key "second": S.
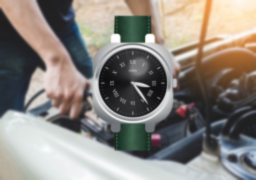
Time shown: {"hour": 3, "minute": 24}
